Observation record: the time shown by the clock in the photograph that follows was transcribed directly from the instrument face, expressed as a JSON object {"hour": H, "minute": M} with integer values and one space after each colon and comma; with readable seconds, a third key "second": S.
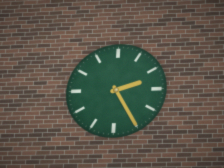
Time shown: {"hour": 2, "minute": 25}
